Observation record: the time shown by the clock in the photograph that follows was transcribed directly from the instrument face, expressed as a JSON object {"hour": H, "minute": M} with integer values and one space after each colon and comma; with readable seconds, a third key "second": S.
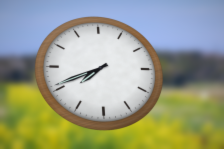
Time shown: {"hour": 7, "minute": 41}
